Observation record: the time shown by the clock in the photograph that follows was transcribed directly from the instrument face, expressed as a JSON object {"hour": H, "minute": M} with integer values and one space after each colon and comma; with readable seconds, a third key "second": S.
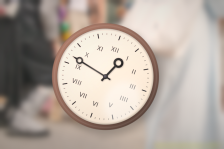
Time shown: {"hour": 12, "minute": 47}
